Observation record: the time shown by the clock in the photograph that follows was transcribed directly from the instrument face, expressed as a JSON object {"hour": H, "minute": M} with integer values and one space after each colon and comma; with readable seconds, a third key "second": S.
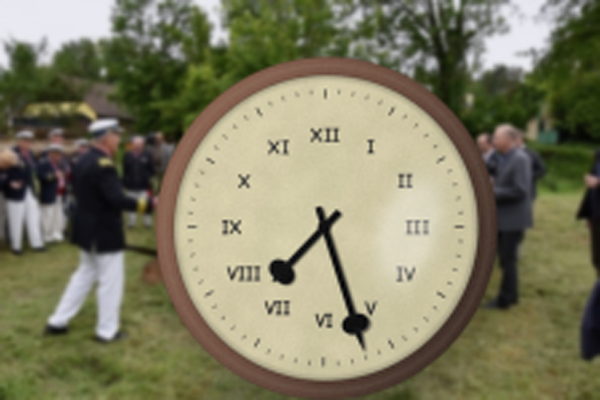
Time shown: {"hour": 7, "minute": 27}
